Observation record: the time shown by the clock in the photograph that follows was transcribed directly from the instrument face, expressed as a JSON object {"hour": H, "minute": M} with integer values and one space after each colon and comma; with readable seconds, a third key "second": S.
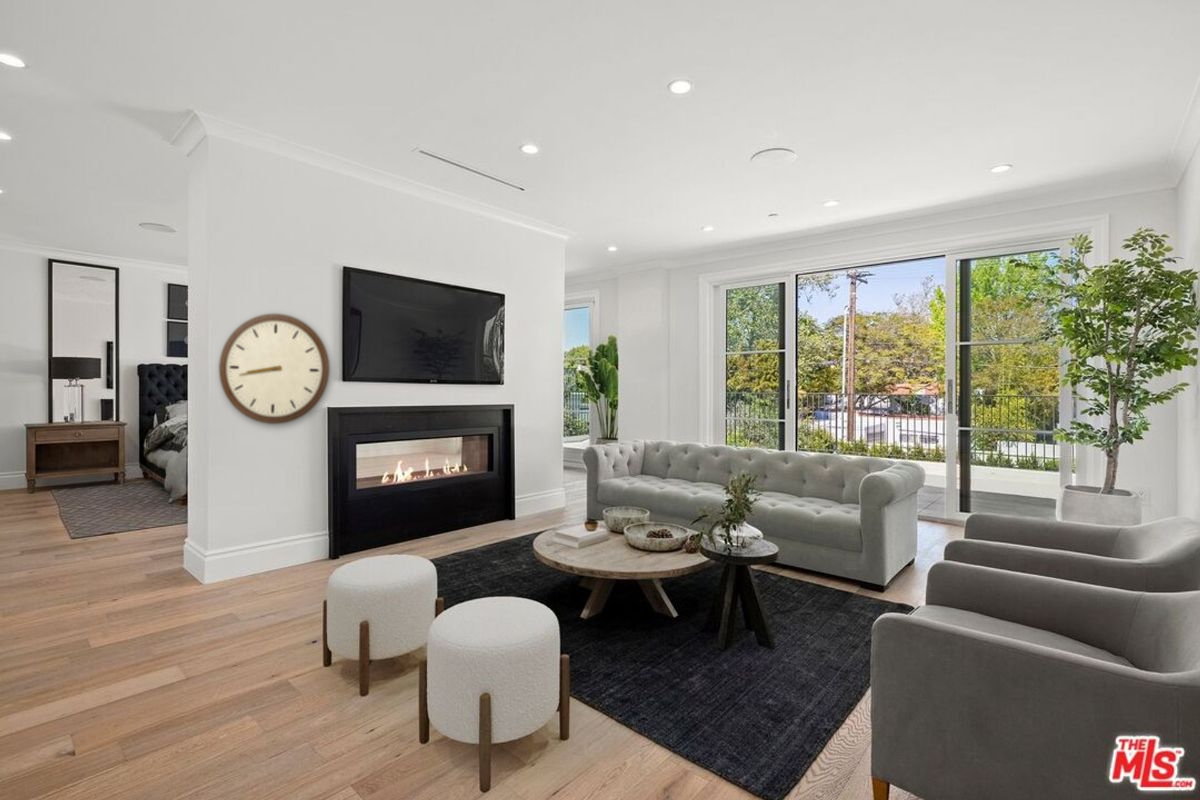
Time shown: {"hour": 8, "minute": 43}
